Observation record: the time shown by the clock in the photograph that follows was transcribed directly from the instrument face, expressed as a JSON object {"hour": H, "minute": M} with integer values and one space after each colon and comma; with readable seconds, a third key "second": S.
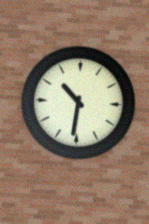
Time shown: {"hour": 10, "minute": 31}
